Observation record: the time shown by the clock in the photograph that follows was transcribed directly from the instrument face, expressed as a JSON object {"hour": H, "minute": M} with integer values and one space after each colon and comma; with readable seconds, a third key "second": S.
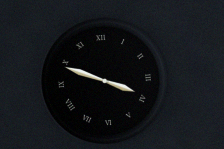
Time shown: {"hour": 3, "minute": 49}
